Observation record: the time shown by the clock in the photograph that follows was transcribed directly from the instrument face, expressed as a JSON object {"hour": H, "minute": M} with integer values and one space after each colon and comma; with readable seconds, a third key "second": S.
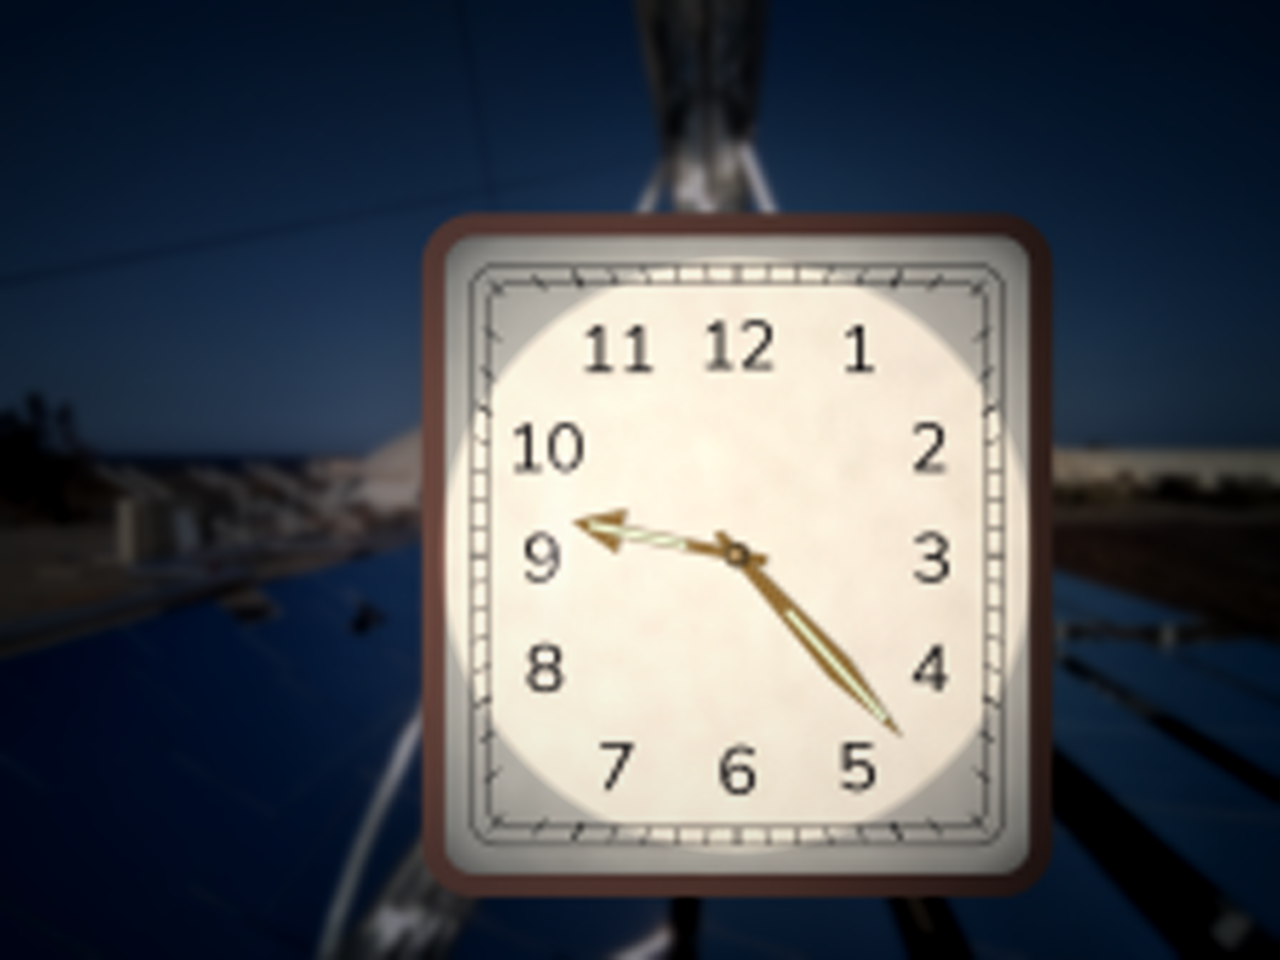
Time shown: {"hour": 9, "minute": 23}
